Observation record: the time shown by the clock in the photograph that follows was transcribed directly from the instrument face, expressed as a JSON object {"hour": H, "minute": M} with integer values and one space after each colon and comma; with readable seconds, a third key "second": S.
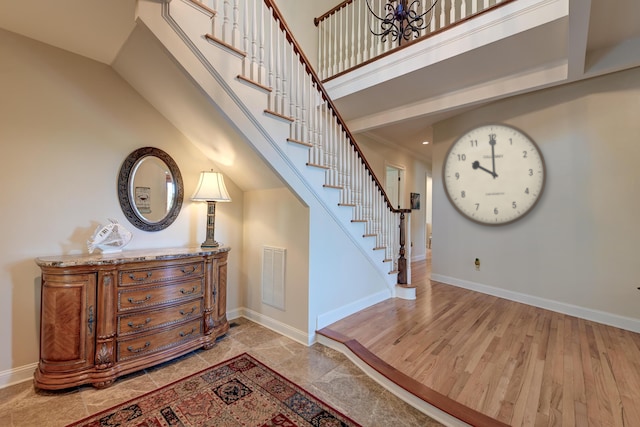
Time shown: {"hour": 10, "minute": 0}
